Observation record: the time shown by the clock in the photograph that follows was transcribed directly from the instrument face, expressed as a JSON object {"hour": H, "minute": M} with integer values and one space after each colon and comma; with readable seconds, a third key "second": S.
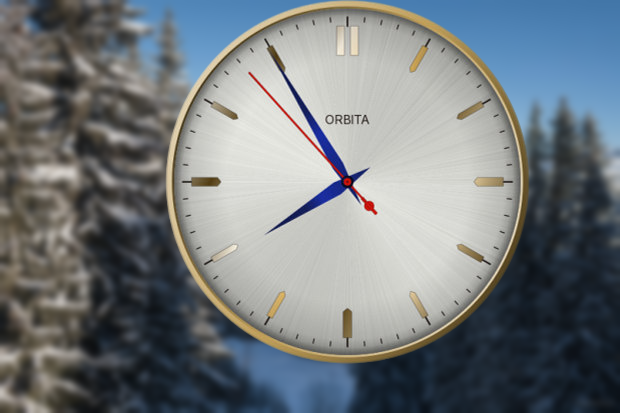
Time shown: {"hour": 7, "minute": 54, "second": 53}
